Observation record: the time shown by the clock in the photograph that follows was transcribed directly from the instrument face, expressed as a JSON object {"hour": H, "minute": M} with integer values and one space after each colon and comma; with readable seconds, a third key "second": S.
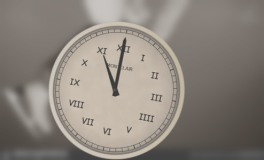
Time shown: {"hour": 11, "minute": 0}
